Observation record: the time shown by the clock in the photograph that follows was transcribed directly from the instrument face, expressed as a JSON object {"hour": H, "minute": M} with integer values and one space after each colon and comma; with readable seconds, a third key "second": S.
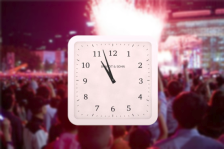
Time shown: {"hour": 10, "minute": 57}
